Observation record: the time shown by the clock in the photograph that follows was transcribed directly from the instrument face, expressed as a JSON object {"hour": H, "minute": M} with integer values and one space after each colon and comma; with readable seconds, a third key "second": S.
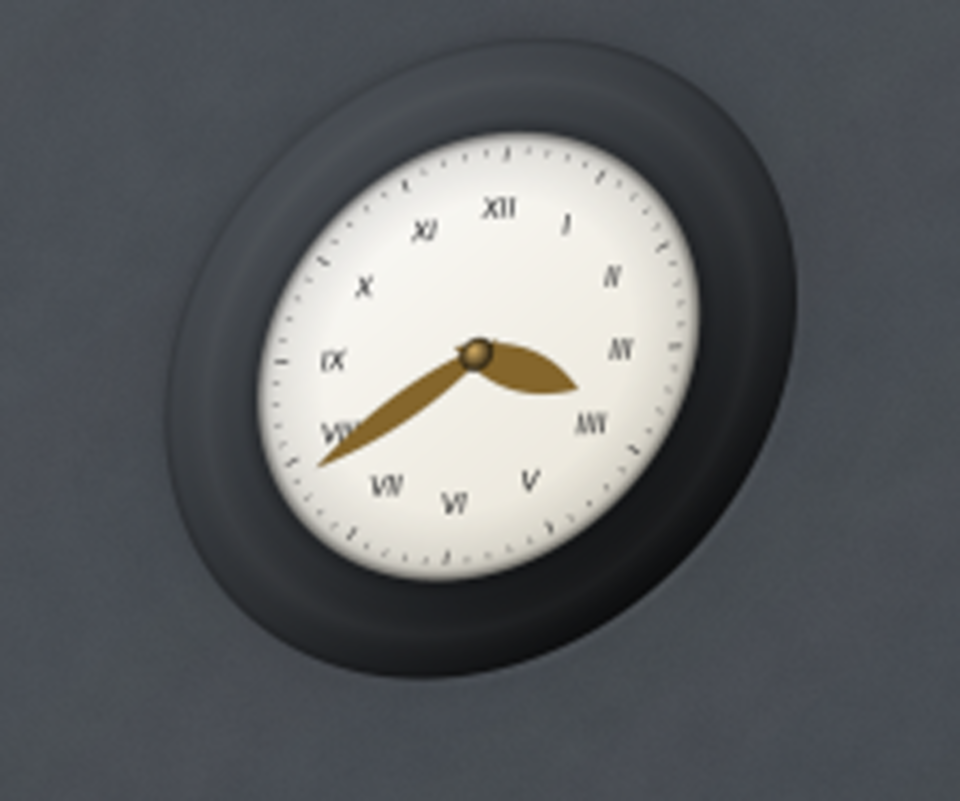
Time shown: {"hour": 3, "minute": 39}
